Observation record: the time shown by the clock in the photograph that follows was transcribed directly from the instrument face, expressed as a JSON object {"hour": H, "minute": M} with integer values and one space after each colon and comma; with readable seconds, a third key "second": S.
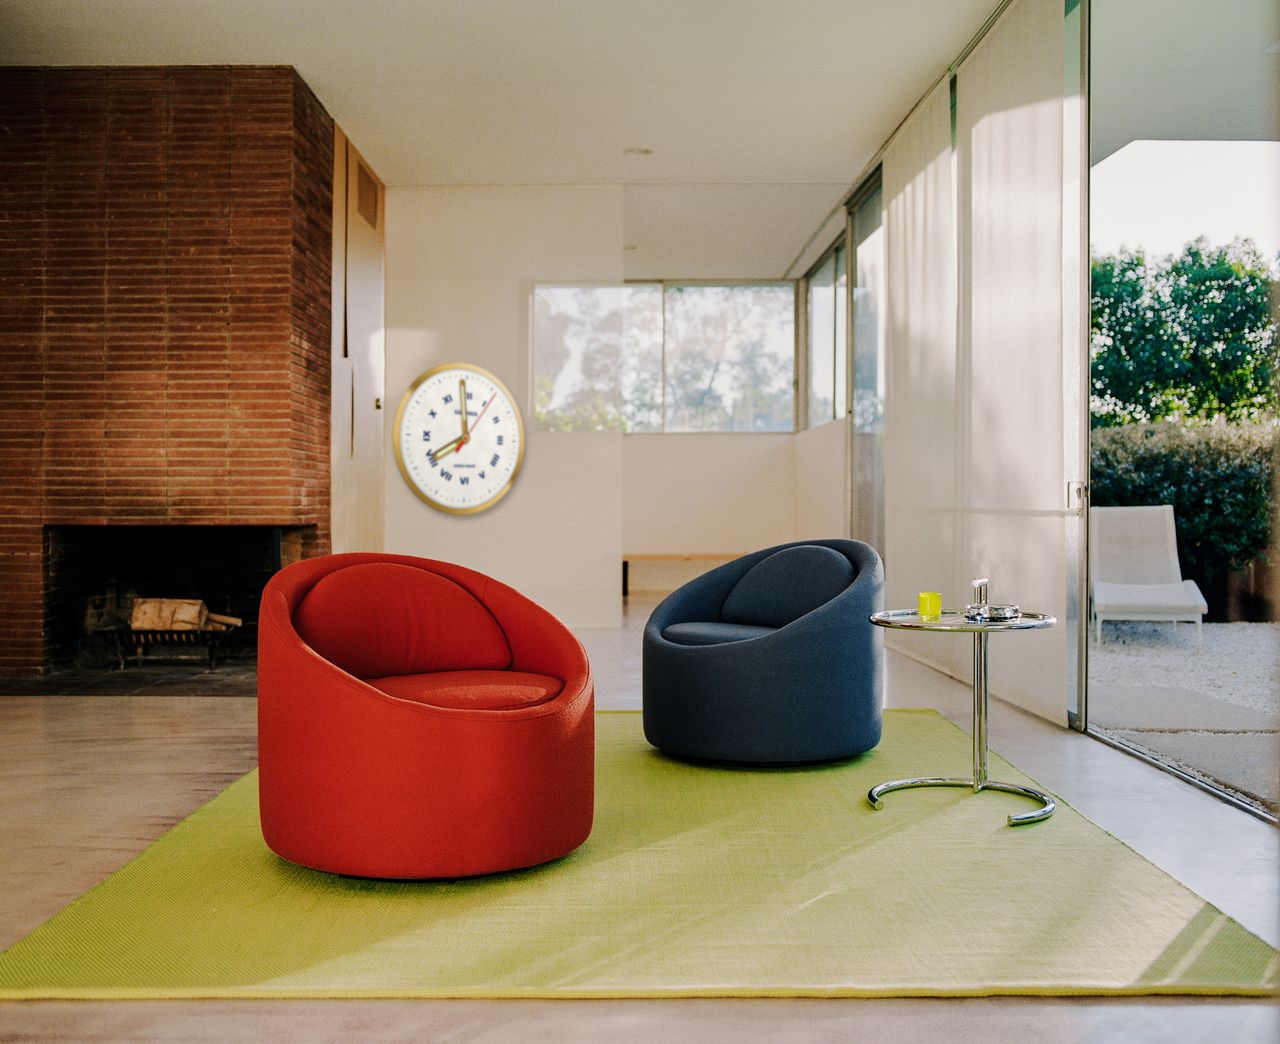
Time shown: {"hour": 7, "minute": 59, "second": 6}
